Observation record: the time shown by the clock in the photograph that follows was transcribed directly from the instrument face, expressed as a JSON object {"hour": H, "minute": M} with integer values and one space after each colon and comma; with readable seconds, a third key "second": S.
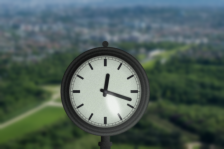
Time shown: {"hour": 12, "minute": 18}
